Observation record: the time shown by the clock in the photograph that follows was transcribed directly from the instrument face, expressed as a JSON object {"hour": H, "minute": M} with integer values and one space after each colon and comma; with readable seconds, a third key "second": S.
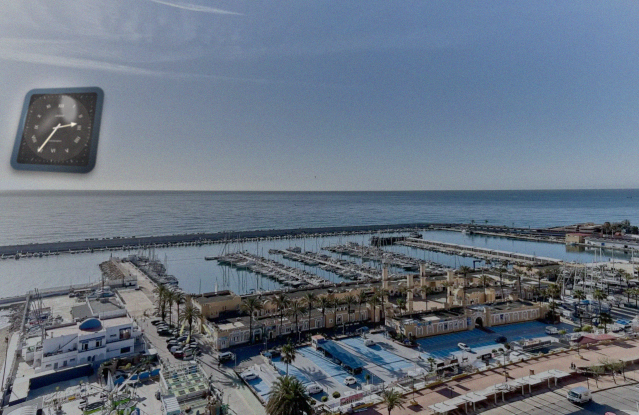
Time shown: {"hour": 2, "minute": 35}
